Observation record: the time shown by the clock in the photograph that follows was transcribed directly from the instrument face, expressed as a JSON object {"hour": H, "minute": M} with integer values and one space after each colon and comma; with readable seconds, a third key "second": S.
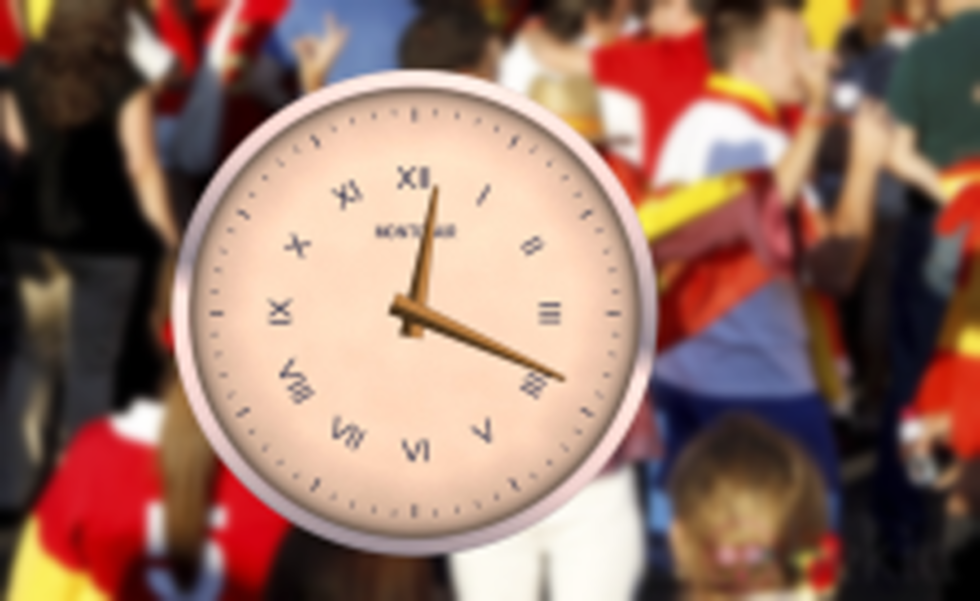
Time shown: {"hour": 12, "minute": 19}
